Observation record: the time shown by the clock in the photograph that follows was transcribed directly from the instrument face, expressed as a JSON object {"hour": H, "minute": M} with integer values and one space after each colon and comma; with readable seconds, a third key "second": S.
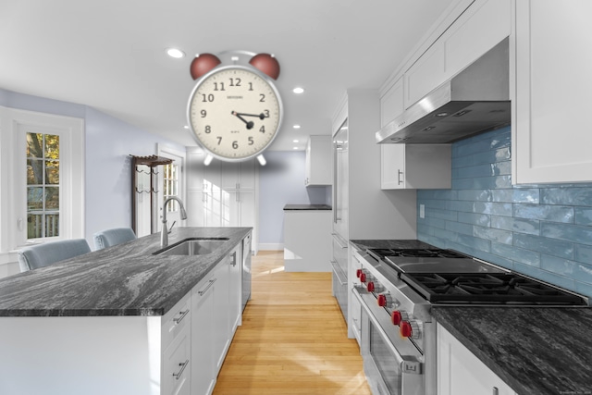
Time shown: {"hour": 4, "minute": 16}
